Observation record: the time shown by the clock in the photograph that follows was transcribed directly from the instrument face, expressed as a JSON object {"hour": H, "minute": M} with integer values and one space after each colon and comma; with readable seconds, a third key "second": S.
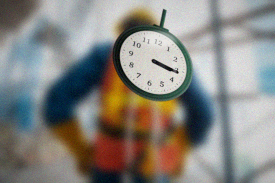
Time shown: {"hour": 3, "minute": 16}
